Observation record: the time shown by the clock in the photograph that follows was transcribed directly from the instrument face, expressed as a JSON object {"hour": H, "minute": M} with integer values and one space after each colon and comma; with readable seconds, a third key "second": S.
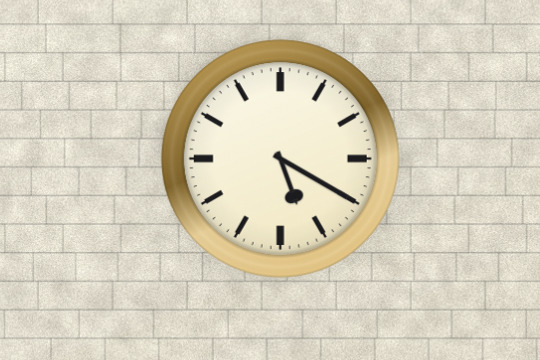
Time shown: {"hour": 5, "minute": 20}
